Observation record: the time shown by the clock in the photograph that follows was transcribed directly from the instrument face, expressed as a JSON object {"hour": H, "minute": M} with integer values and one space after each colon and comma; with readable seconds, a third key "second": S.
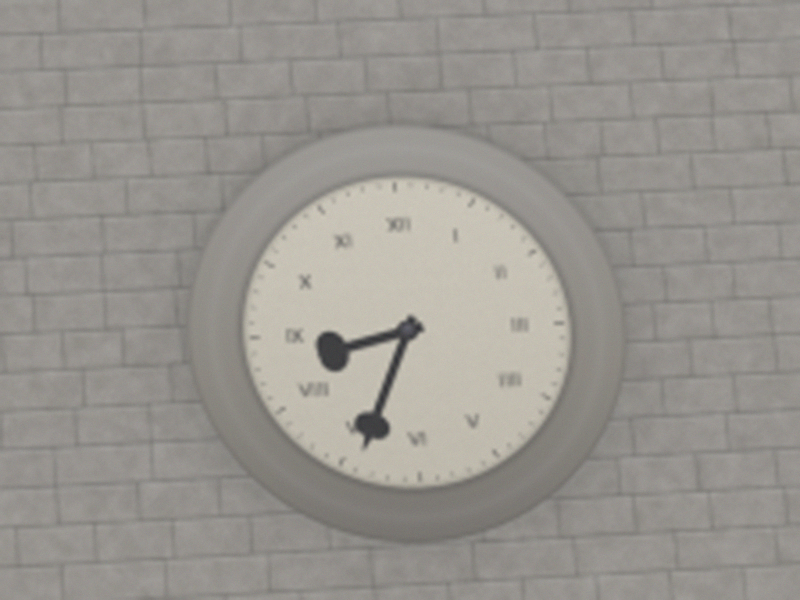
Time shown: {"hour": 8, "minute": 34}
